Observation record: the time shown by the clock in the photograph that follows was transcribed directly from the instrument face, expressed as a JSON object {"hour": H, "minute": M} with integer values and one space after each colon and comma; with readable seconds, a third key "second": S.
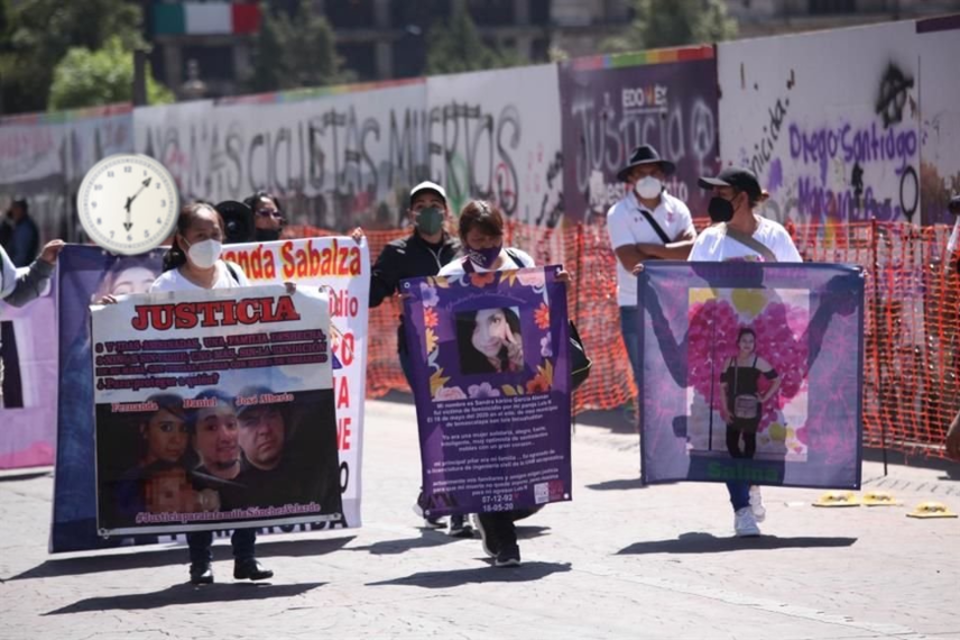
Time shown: {"hour": 6, "minute": 7}
